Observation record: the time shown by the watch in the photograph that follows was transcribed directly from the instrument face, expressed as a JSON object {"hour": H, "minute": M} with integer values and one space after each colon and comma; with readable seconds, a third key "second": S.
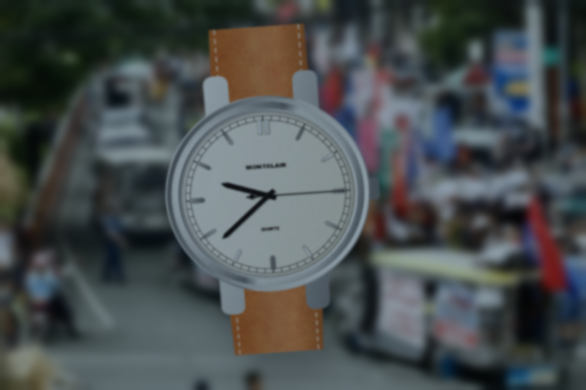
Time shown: {"hour": 9, "minute": 38, "second": 15}
